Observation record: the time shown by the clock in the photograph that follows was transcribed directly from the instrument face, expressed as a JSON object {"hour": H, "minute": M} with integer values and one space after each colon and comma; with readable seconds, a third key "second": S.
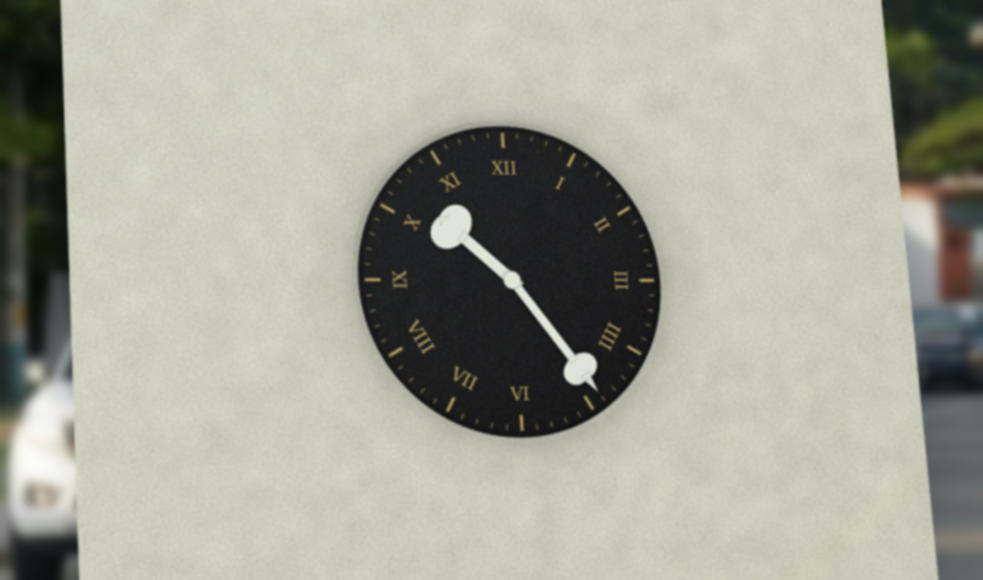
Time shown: {"hour": 10, "minute": 24}
